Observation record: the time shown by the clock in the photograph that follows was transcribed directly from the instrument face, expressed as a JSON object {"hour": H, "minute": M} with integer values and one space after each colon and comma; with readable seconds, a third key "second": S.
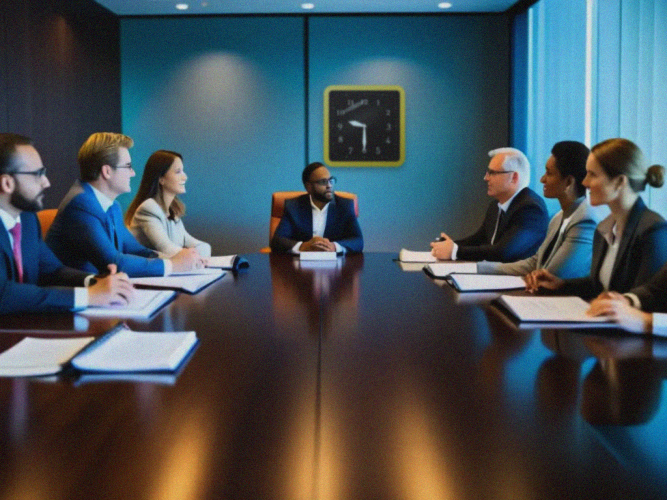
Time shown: {"hour": 9, "minute": 30}
